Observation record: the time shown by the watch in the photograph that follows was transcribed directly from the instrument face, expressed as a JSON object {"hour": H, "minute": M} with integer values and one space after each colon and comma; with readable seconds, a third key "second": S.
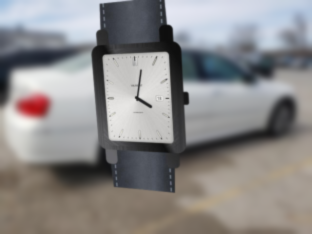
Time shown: {"hour": 4, "minute": 2}
